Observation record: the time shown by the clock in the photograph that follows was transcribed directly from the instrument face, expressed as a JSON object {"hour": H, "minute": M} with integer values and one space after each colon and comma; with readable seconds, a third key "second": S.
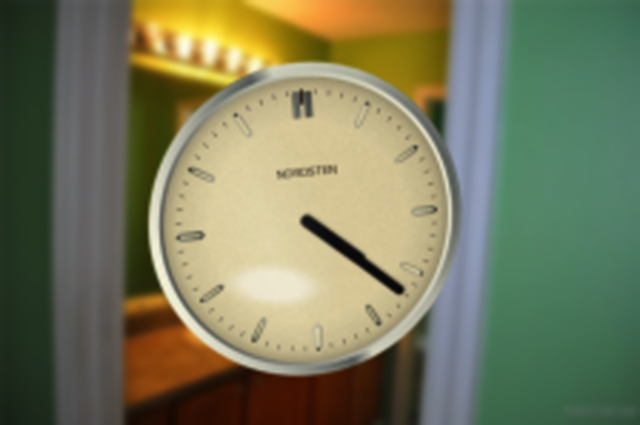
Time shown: {"hour": 4, "minute": 22}
